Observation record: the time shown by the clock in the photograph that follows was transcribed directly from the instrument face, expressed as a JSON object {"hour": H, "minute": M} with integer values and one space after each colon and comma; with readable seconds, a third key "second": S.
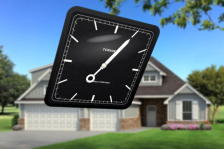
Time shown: {"hour": 7, "minute": 5}
